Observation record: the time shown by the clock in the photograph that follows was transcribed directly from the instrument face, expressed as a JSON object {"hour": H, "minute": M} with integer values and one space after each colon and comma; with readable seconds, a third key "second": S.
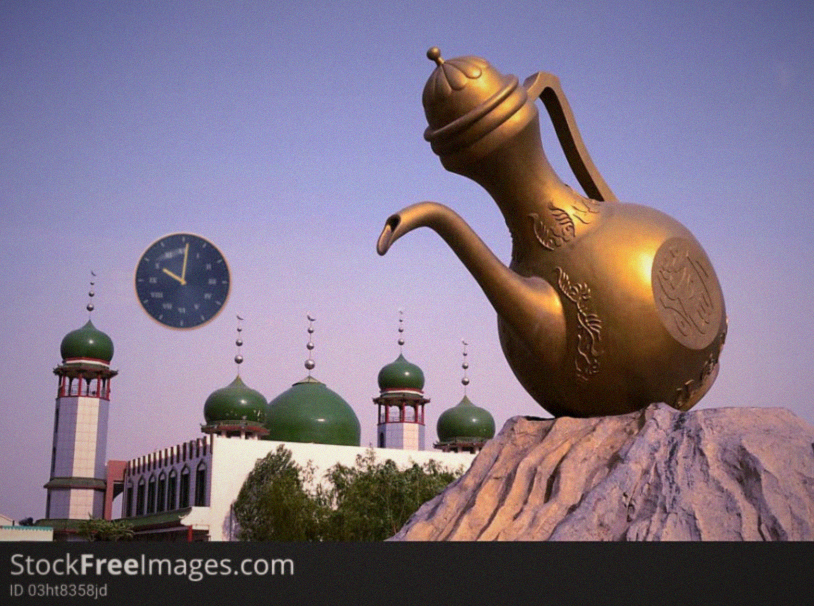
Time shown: {"hour": 10, "minute": 1}
